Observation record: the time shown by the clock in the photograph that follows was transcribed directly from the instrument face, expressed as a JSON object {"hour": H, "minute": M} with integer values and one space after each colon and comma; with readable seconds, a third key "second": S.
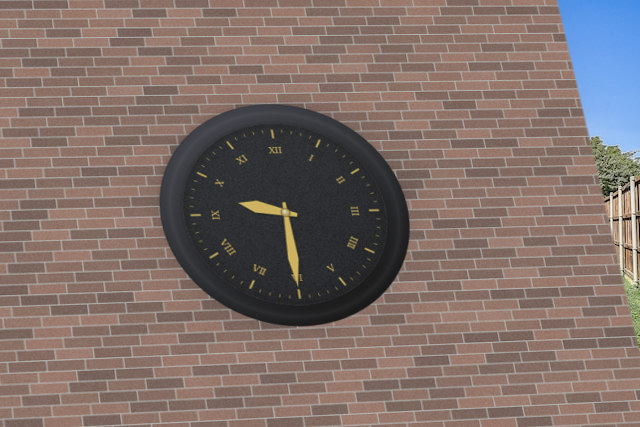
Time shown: {"hour": 9, "minute": 30}
